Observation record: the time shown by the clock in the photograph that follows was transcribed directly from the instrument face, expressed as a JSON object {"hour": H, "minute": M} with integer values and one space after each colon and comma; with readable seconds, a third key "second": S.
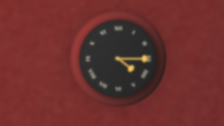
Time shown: {"hour": 4, "minute": 15}
